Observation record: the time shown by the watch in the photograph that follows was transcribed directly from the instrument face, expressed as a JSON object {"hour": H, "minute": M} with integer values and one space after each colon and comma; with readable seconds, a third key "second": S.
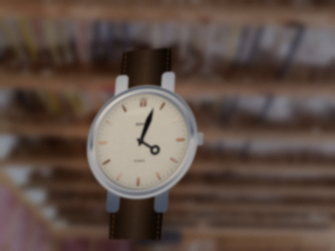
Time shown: {"hour": 4, "minute": 3}
